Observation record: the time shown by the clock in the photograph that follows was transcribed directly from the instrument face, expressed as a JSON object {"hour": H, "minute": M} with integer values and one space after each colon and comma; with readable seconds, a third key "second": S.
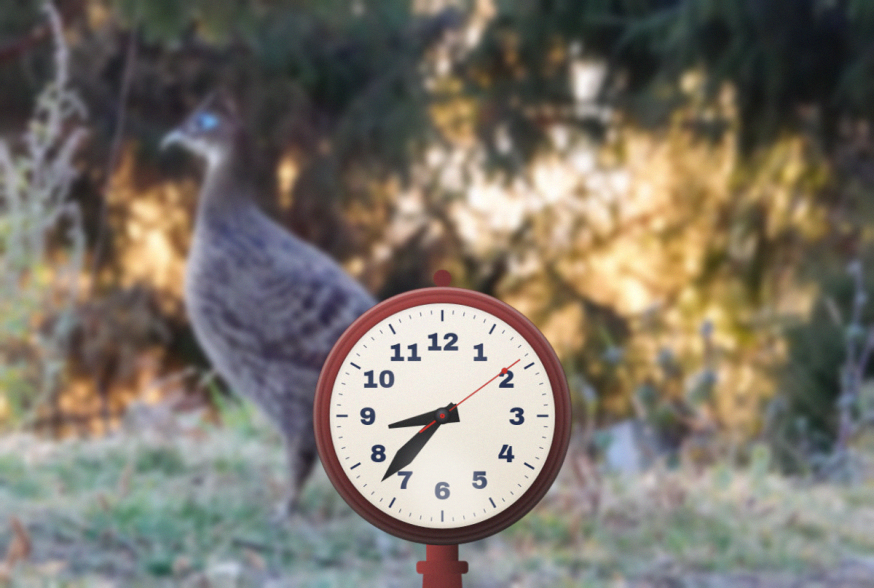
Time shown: {"hour": 8, "minute": 37, "second": 9}
